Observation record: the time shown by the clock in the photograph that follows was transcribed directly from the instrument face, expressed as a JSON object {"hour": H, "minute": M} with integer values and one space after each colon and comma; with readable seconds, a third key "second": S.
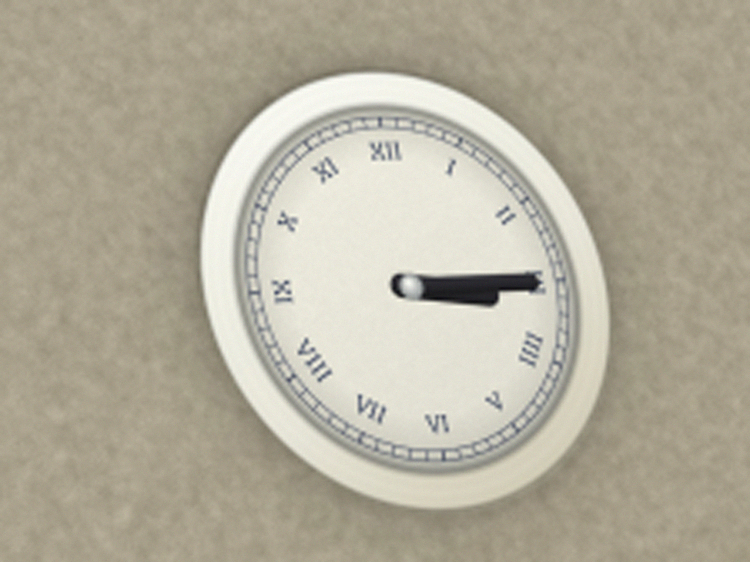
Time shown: {"hour": 3, "minute": 15}
